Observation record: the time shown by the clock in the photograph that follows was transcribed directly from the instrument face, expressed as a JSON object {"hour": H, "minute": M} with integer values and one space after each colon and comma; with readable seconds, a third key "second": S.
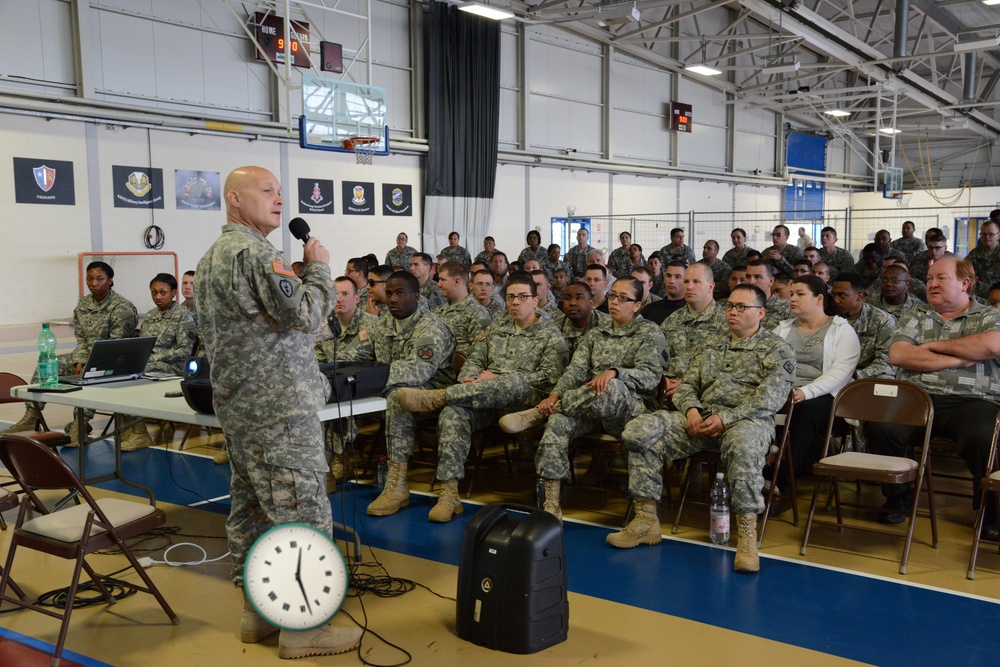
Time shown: {"hour": 12, "minute": 28}
